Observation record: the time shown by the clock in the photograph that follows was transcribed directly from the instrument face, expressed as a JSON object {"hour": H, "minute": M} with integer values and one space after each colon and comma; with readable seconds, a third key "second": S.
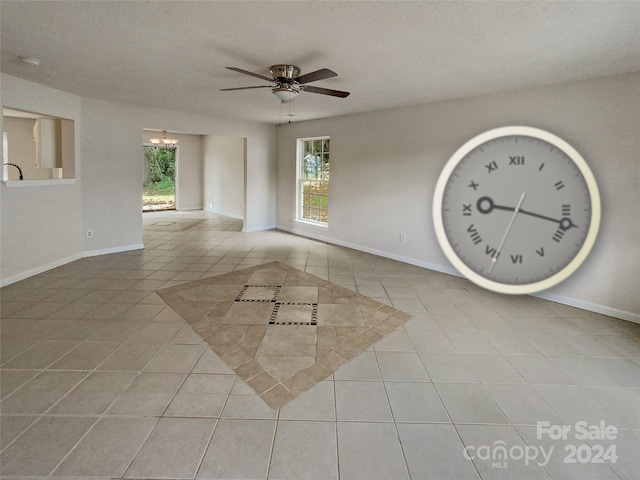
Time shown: {"hour": 9, "minute": 17, "second": 34}
